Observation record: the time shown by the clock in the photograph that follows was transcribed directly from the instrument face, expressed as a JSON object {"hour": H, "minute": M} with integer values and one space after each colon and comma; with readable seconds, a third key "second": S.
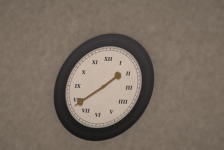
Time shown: {"hour": 1, "minute": 39}
